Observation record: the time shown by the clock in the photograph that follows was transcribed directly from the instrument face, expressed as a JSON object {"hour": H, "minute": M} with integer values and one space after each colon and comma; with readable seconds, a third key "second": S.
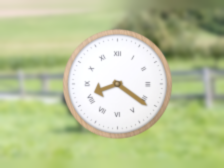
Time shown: {"hour": 8, "minute": 21}
